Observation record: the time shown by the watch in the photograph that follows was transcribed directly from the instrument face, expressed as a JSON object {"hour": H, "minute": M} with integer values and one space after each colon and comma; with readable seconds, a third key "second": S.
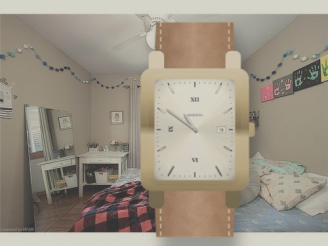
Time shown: {"hour": 10, "minute": 51}
